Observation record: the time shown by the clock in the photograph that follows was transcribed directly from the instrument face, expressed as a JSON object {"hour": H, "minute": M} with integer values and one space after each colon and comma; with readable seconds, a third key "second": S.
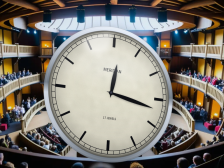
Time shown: {"hour": 12, "minute": 17}
